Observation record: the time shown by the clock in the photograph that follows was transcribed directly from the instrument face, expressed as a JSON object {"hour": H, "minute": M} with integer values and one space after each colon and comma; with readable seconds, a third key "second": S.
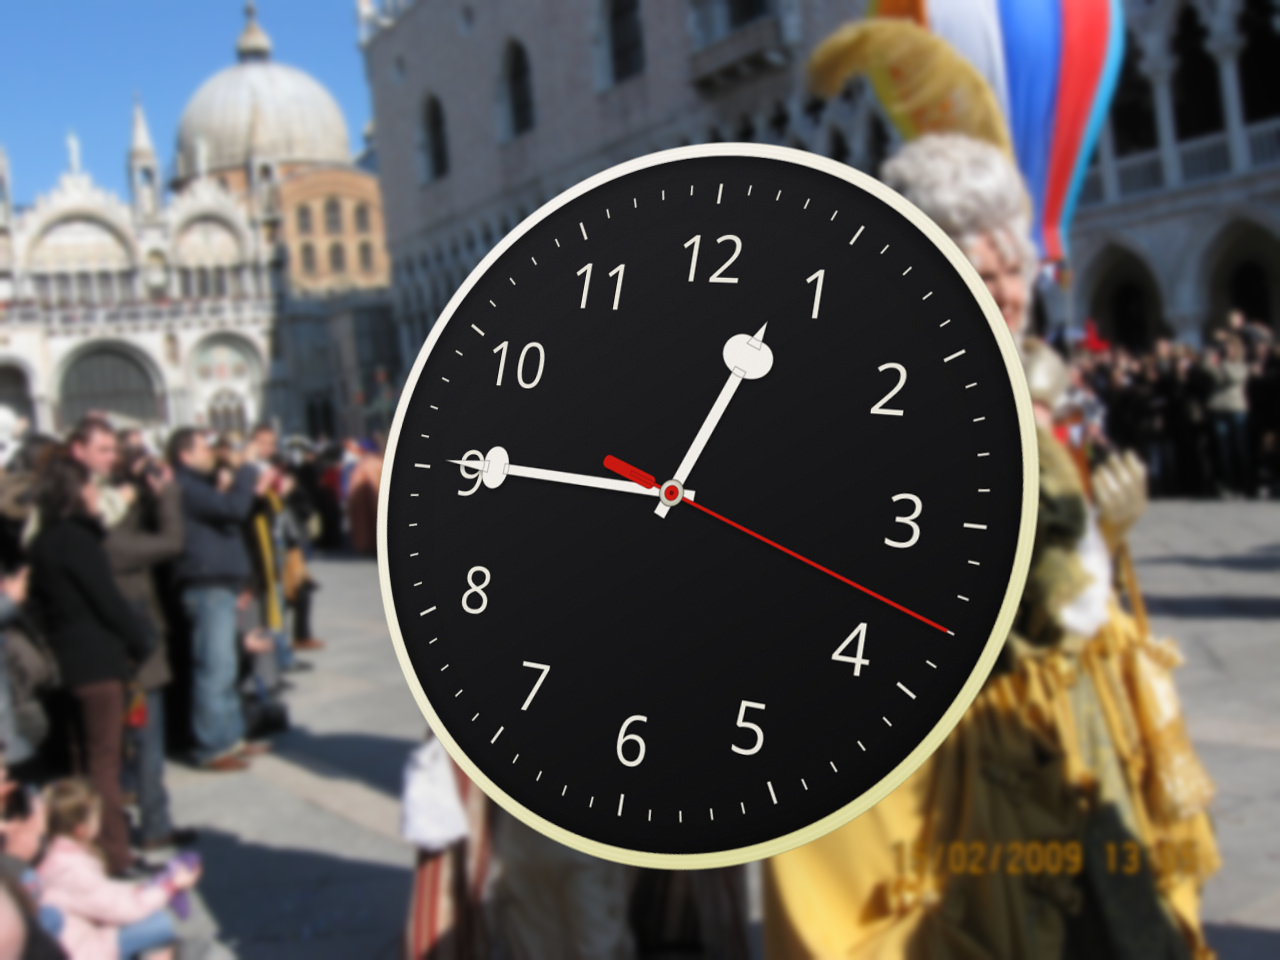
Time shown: {"hour": 12, "minute": 45, "second": 18}
